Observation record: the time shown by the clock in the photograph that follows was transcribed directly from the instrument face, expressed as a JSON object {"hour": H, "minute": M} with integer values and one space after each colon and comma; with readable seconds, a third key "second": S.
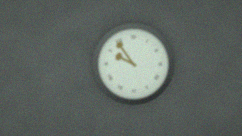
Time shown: {"hour": 9, "minute": 54}
